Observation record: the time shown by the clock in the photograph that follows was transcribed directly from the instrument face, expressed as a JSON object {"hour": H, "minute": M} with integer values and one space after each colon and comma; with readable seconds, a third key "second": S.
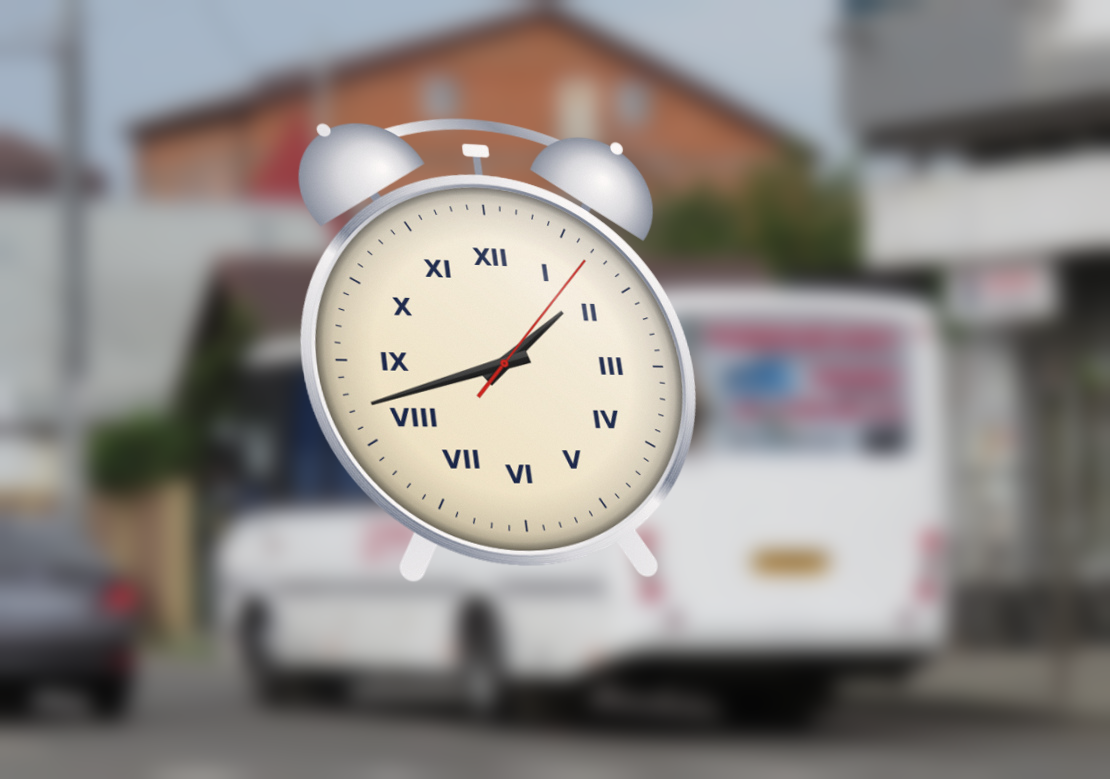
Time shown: {"hour": 1, "minute": 42, "second": 7}
